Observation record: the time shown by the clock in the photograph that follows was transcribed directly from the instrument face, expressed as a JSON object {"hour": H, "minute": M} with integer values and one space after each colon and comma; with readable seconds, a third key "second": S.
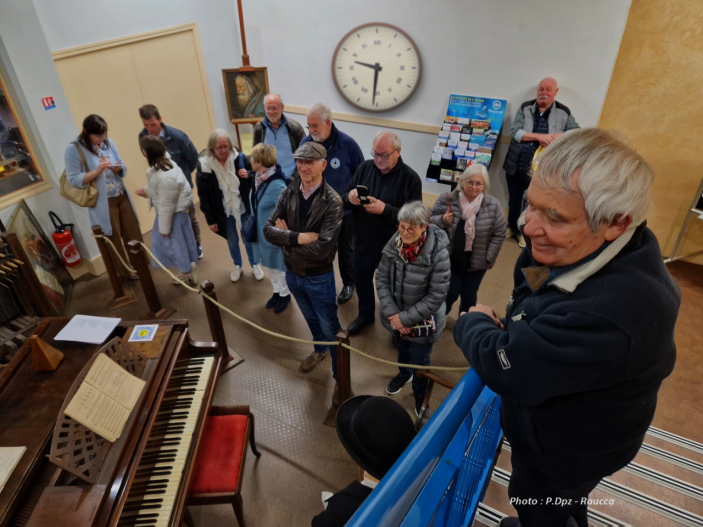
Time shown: {"hour": 9, "minute": 31}
